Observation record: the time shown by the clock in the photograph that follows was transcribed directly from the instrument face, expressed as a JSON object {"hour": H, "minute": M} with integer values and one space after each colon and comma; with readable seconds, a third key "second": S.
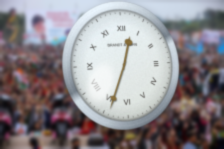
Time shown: {"hour": 12, "minute": 34}
